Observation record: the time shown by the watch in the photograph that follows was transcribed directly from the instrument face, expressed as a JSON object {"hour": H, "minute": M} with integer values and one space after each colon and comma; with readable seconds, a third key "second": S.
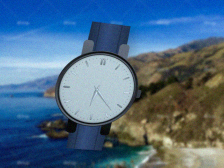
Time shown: {"hour": 6, "minute": 23}
